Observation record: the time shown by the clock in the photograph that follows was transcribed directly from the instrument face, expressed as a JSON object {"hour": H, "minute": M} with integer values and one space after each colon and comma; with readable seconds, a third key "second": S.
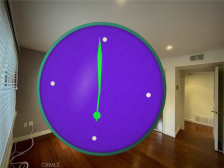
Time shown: {"hour": 5, "minute": 59}
